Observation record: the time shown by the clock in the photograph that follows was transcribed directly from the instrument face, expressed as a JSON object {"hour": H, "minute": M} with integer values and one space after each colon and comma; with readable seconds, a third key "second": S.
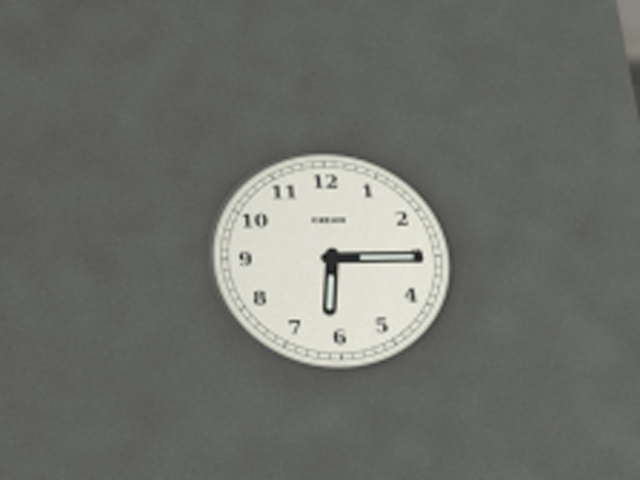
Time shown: {"hour": 6, "minute": 15}
